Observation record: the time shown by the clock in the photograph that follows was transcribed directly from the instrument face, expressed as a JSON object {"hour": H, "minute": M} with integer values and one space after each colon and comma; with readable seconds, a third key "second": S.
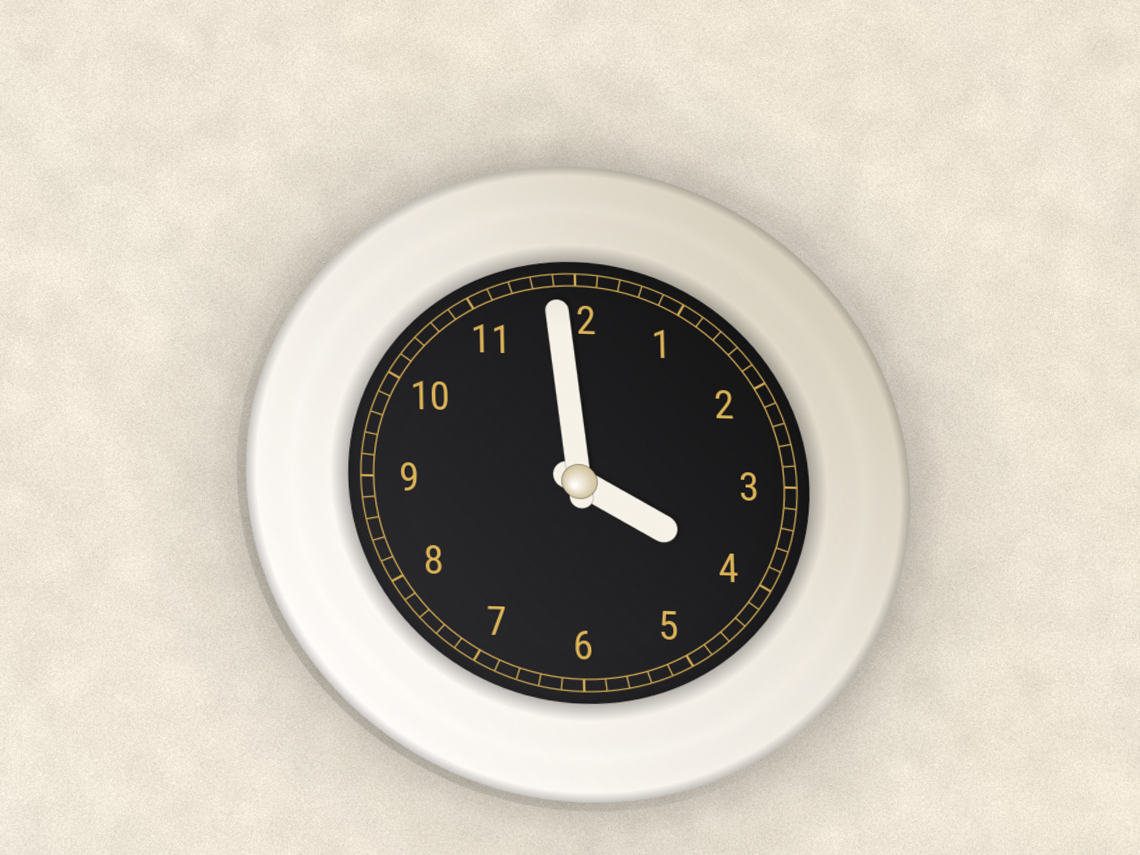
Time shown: {"hour": 3, "minute": 59}
